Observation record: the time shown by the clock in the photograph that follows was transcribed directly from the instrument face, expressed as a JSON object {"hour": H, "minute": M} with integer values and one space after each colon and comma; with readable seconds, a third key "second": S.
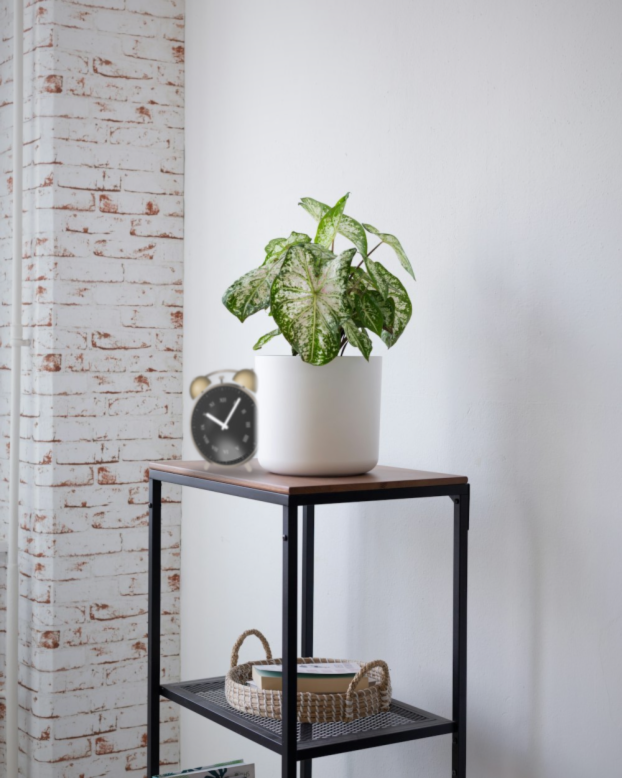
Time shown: {"hour": 10, "minute": 6}
